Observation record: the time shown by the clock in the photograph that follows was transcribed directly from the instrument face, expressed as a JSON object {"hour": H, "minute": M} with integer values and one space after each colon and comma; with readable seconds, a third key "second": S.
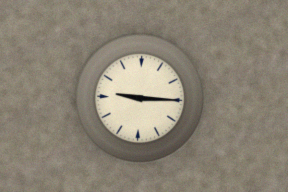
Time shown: {"hour": 9, "minute": 15}
